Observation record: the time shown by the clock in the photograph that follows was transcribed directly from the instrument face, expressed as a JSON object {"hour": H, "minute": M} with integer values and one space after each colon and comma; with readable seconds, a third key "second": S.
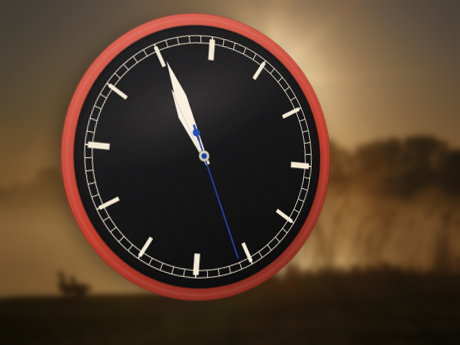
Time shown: {"hour": 10, "minute": 55, "second": 26}
